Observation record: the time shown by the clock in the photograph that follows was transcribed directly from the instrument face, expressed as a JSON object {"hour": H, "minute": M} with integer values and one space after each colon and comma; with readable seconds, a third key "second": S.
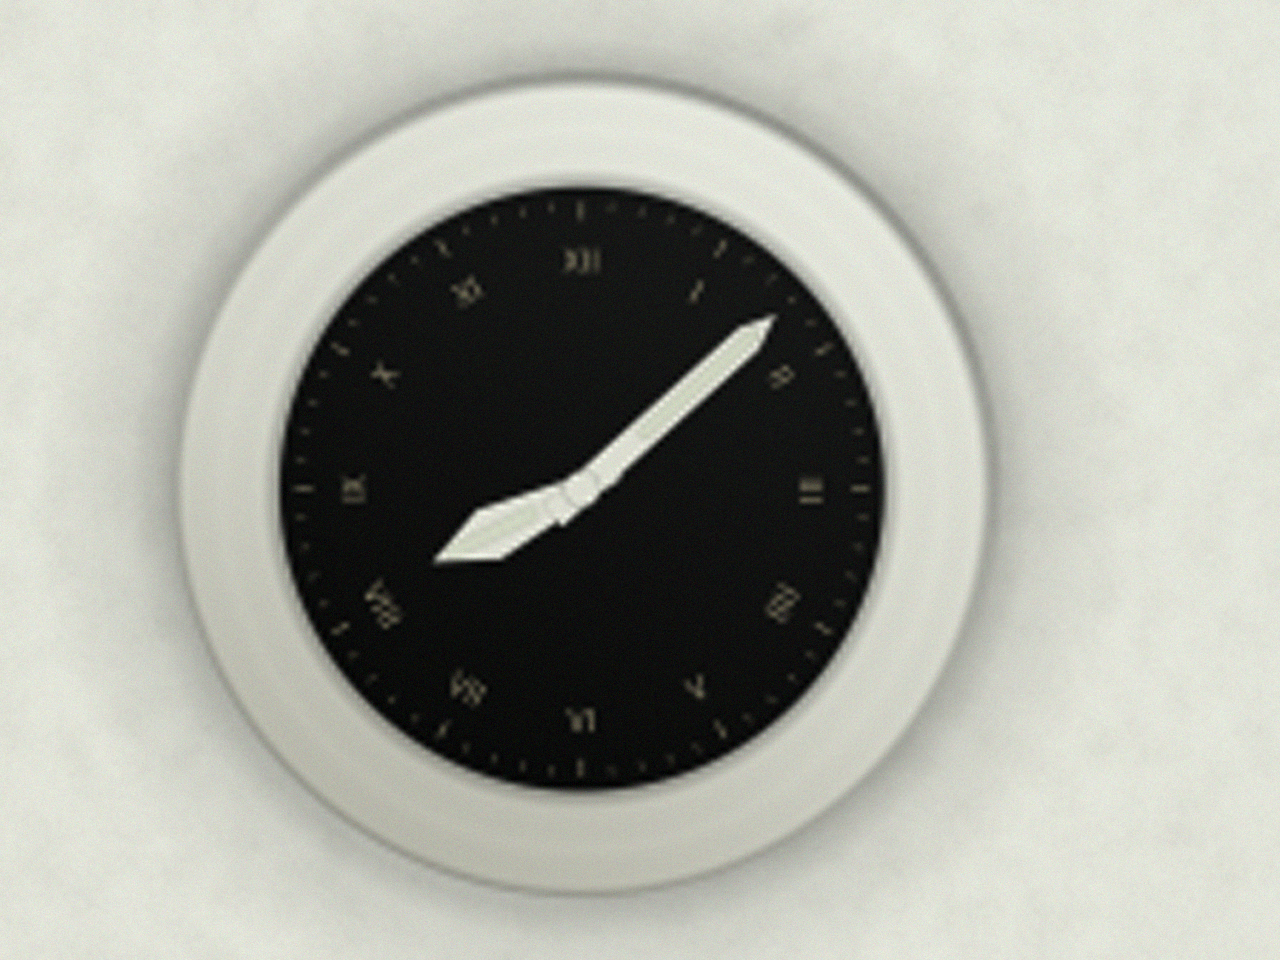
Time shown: {"hour": 8, "minute": 8}
